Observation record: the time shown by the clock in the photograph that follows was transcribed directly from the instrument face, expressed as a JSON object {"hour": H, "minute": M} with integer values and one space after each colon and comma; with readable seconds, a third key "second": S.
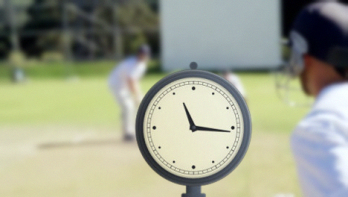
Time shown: {"hour": 11, "minute": 16}
